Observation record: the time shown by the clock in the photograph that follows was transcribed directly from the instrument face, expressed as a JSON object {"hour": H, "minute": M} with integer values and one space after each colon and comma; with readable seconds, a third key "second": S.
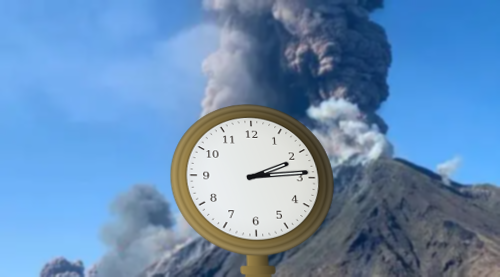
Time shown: {"hour": 2, "minute": 14}
